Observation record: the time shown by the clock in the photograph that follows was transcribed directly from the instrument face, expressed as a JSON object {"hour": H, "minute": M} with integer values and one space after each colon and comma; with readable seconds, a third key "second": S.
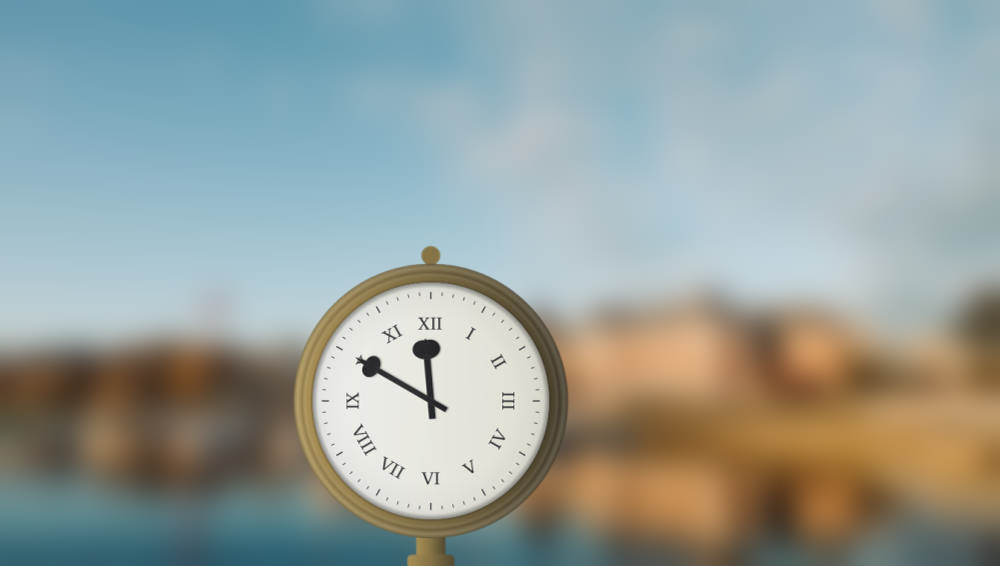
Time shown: {"hour": 11, "minute": 50}
